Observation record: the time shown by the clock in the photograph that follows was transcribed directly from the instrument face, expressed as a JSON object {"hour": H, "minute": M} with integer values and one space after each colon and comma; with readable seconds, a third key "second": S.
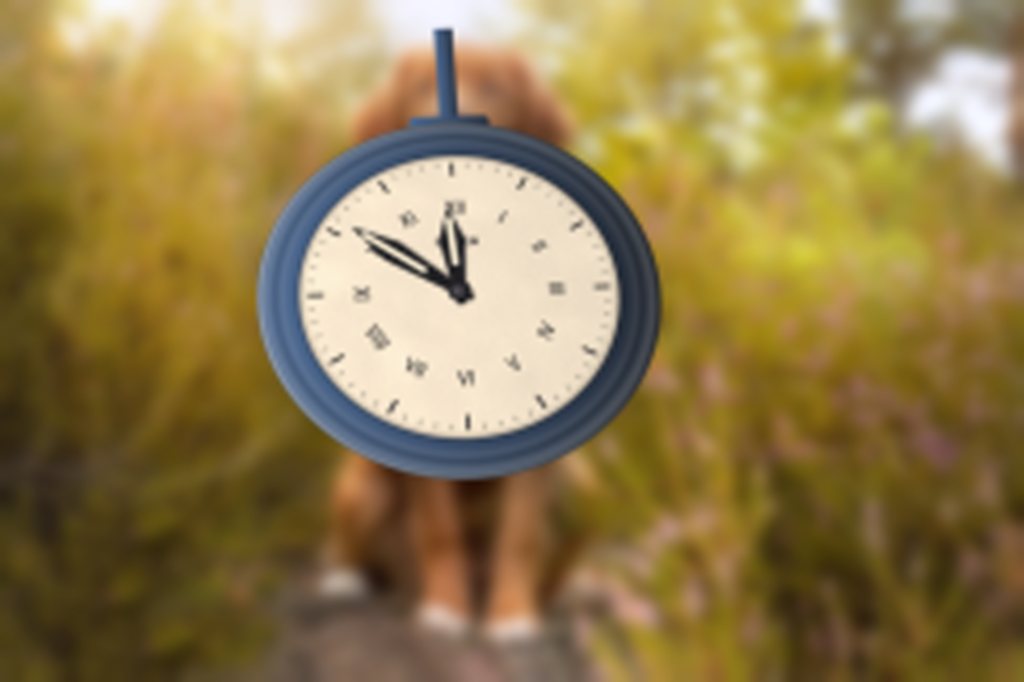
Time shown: {"hour": 11, "minute": 51}
